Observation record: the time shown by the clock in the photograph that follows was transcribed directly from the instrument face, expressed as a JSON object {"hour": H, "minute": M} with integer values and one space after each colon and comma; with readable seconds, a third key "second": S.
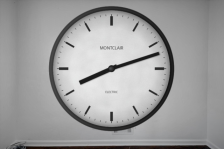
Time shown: {"hour": 8, "minute": 12}
